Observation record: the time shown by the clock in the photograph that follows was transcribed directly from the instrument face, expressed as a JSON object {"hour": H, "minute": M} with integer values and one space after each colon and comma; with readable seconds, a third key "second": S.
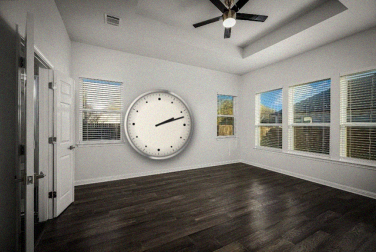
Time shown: {"hour": 2, "minute": 12}
